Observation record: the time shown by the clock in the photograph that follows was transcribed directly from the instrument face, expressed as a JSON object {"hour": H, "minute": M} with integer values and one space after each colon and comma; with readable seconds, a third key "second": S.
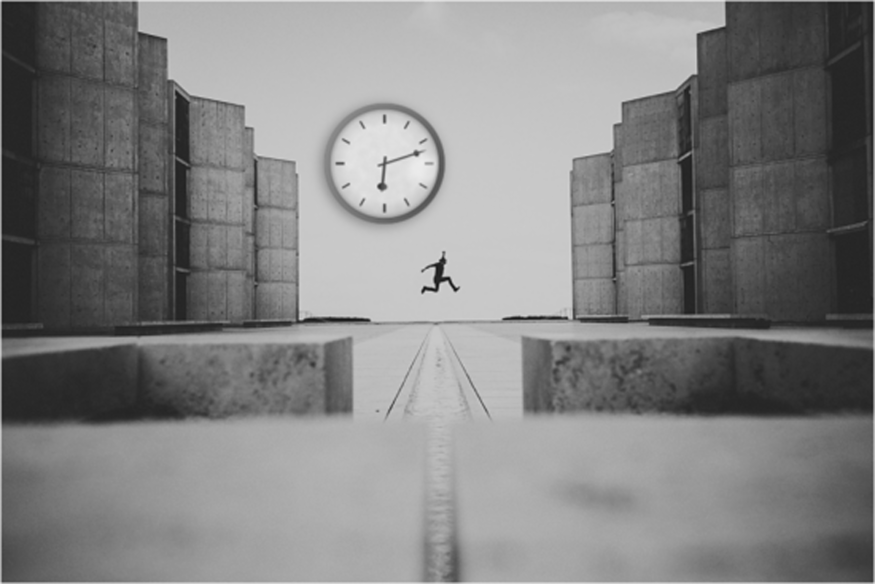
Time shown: {"hour": 6, "minute": 12}
